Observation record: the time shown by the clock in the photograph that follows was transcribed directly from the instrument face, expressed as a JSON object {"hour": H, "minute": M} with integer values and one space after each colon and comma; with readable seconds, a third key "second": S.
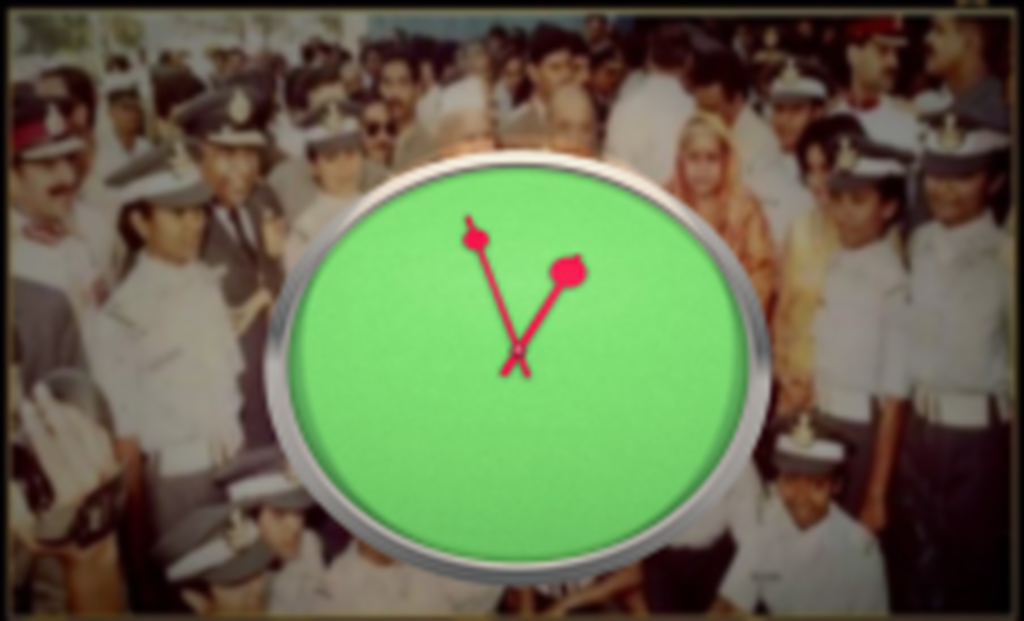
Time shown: {"hour": 12, "minute": 57}
